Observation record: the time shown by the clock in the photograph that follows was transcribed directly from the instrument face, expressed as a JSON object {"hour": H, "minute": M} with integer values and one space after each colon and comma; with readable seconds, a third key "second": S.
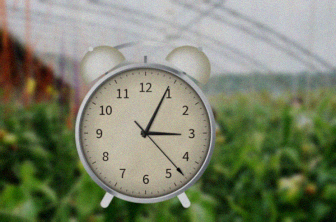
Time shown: {"hour": 3, "minute": 4, "second": 23}
